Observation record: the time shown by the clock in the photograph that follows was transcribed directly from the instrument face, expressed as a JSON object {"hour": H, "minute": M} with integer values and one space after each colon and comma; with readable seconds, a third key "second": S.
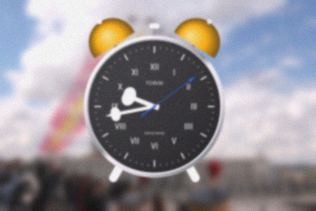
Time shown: {"hour": 9, "minute": 43, "second": 9}
